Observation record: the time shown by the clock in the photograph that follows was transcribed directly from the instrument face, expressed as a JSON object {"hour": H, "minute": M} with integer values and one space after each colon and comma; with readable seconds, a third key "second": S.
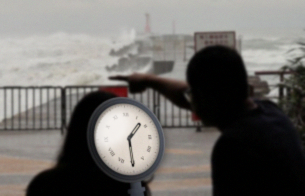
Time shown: {"hour": 1, "minute": 30}
